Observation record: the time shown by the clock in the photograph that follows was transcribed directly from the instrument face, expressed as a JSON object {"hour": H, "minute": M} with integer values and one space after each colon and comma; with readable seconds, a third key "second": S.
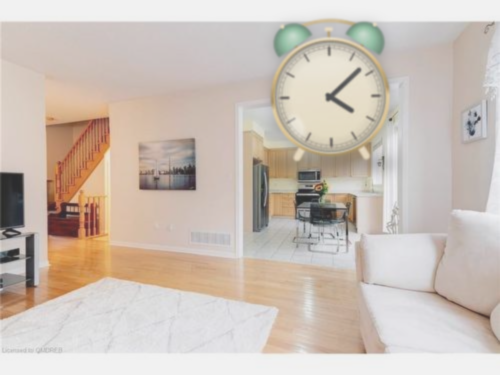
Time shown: {"hour": 4, "minute": 8}
